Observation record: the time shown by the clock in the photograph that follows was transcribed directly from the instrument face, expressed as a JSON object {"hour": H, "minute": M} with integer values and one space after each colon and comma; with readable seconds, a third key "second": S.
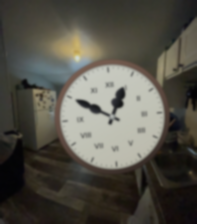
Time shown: {"hour": 12, "minute": 50}
